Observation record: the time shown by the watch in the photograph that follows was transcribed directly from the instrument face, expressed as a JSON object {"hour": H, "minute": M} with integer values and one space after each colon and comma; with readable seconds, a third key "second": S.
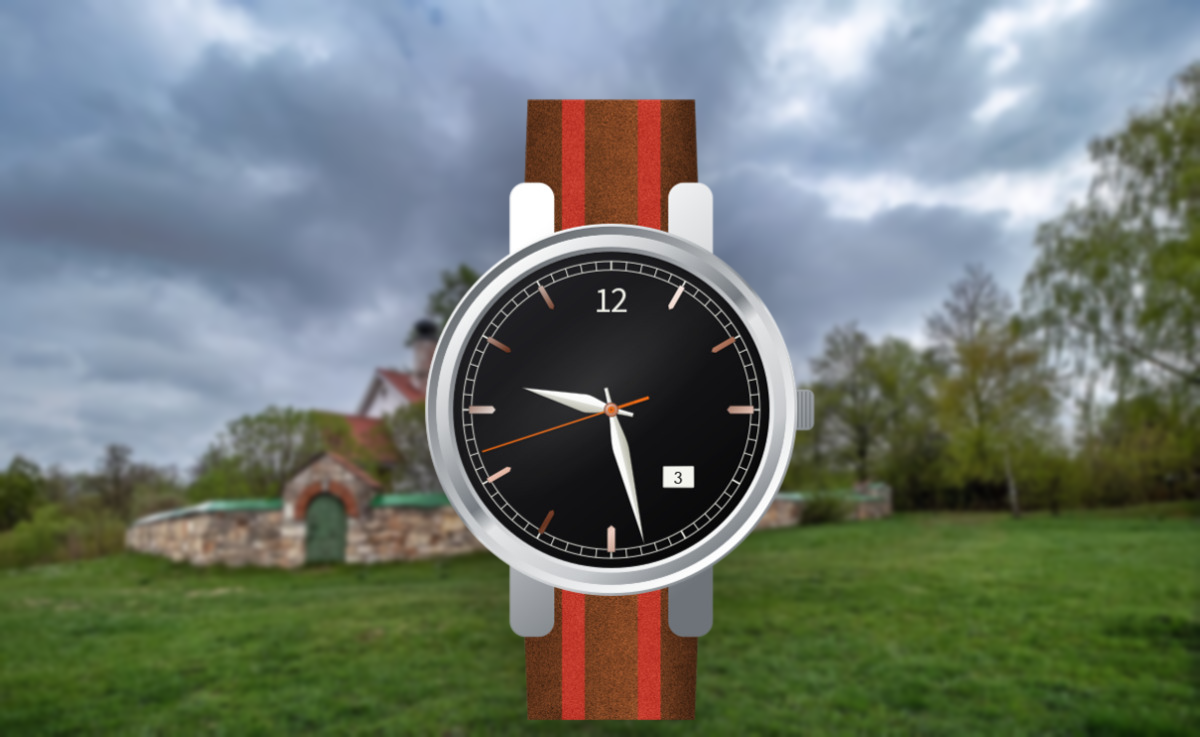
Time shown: {"hour": 9, "minute": 27, "second": 42}
